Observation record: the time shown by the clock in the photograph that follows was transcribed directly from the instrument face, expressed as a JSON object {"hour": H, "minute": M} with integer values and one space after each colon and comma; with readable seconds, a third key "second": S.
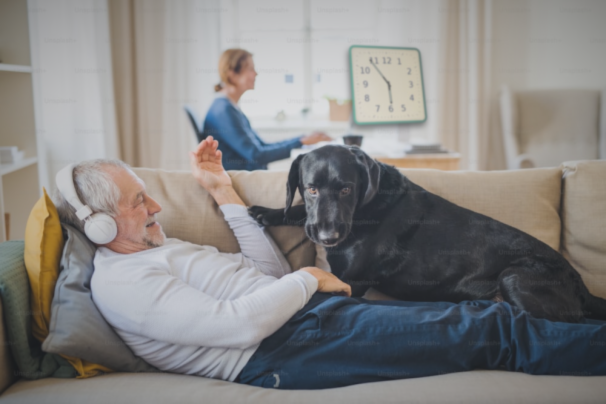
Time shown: {"hour": 5, "minute": 54}
